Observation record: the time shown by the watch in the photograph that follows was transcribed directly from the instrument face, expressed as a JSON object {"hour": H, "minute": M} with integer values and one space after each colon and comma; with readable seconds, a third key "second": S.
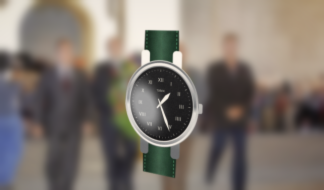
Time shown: {"hour": 1, "minute": 26}
